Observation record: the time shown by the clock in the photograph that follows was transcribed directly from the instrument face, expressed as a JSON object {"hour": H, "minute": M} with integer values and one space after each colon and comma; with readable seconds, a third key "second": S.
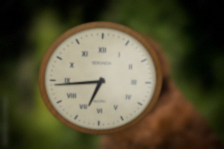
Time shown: {"hour": 6, "minute": 44}
